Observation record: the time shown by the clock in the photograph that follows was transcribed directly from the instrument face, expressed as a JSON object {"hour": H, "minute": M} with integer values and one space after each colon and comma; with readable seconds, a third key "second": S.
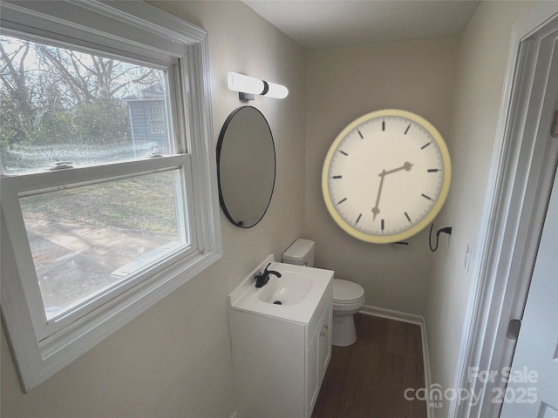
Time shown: {"hour": 2, "minute": 32}
